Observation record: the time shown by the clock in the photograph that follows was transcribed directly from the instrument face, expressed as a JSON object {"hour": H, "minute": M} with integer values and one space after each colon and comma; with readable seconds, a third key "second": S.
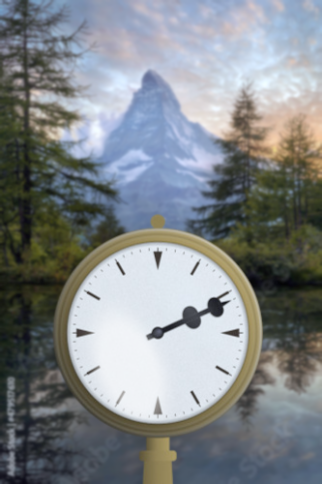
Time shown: {"hour": 2, "minute": 11}
